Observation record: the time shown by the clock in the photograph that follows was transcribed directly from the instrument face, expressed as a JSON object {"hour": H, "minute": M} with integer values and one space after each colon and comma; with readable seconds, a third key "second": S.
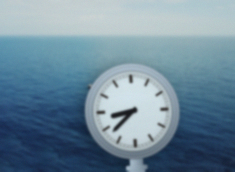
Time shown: {"hour": 8, "minute": 38}
